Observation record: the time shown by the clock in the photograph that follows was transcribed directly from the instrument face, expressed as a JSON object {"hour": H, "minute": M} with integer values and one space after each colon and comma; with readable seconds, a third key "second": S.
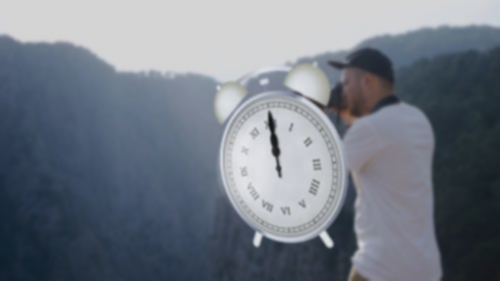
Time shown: {"hour": 12, "minute": 0}
